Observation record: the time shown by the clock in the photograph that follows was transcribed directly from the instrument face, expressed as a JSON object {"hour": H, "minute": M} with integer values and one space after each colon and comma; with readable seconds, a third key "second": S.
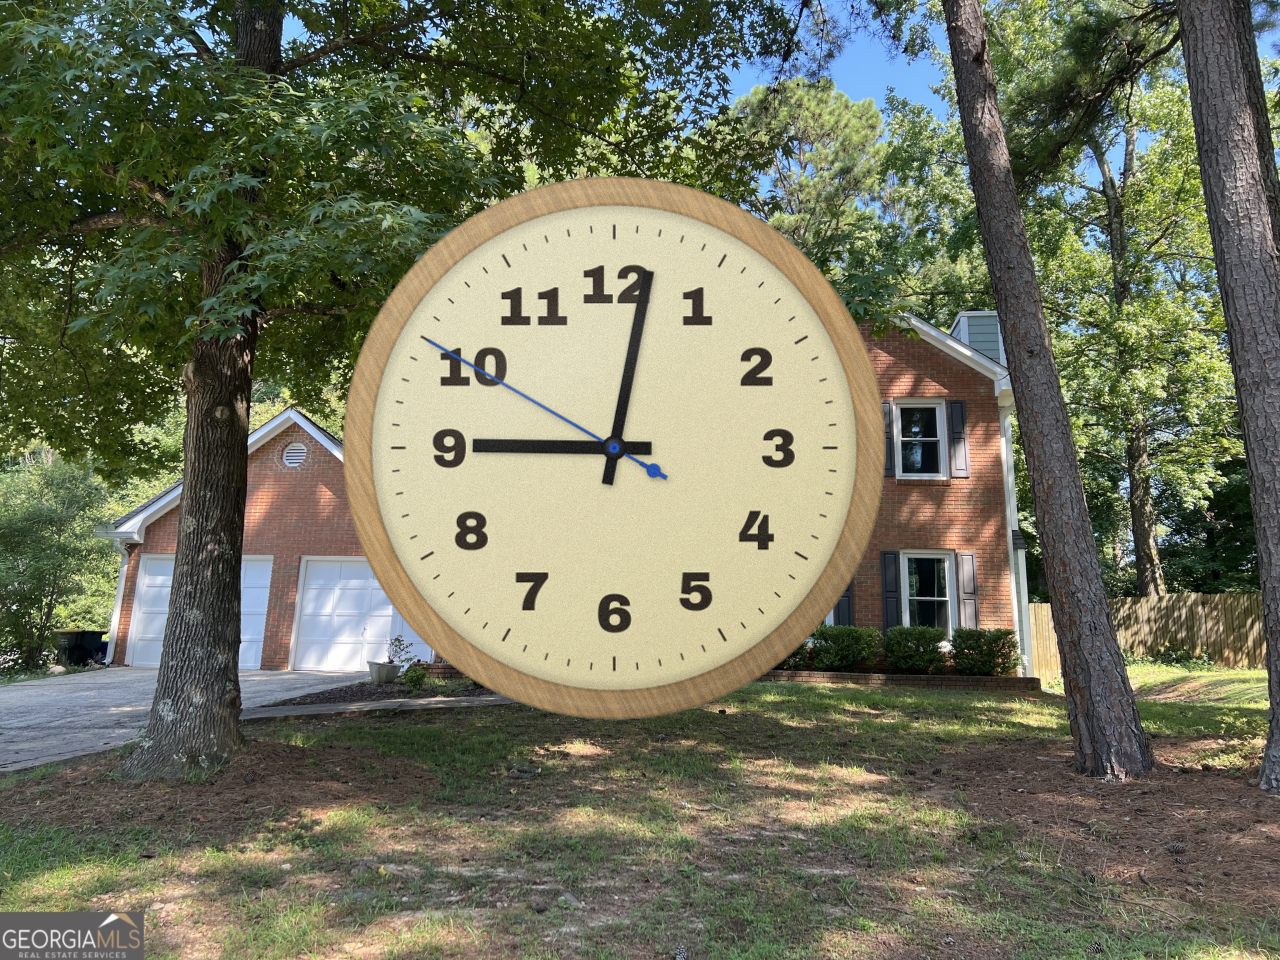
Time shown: {"hour": 9, "minute": 1, "second": 50}
